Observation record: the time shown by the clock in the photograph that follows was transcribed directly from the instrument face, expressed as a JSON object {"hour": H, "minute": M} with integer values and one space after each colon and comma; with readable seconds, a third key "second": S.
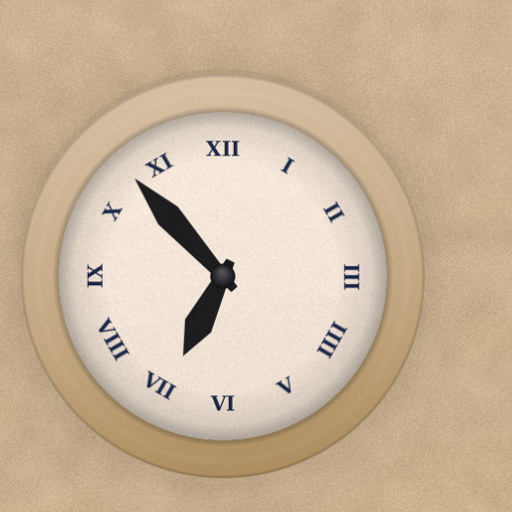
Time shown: {"hour": 6, "minute": 53}
